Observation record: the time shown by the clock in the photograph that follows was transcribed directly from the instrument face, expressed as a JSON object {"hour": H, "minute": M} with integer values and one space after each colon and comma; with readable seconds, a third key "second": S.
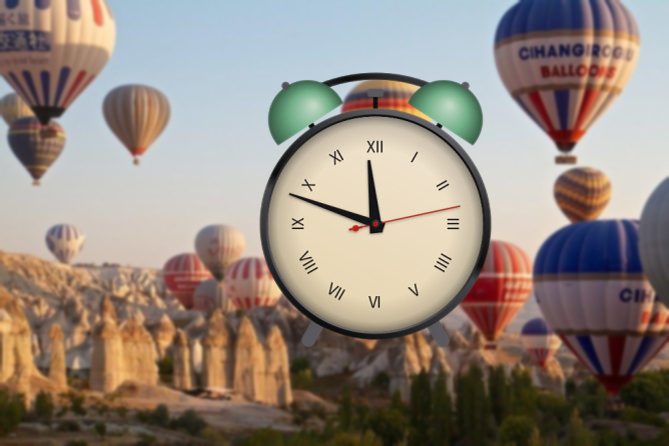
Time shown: {"hour": 11, "minute": 48, "second": 13}
